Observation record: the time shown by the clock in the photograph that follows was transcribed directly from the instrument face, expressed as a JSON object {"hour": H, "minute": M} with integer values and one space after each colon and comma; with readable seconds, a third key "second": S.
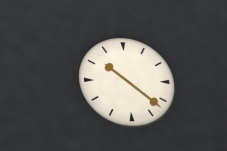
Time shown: {"hour": 10, "minute": 22}
